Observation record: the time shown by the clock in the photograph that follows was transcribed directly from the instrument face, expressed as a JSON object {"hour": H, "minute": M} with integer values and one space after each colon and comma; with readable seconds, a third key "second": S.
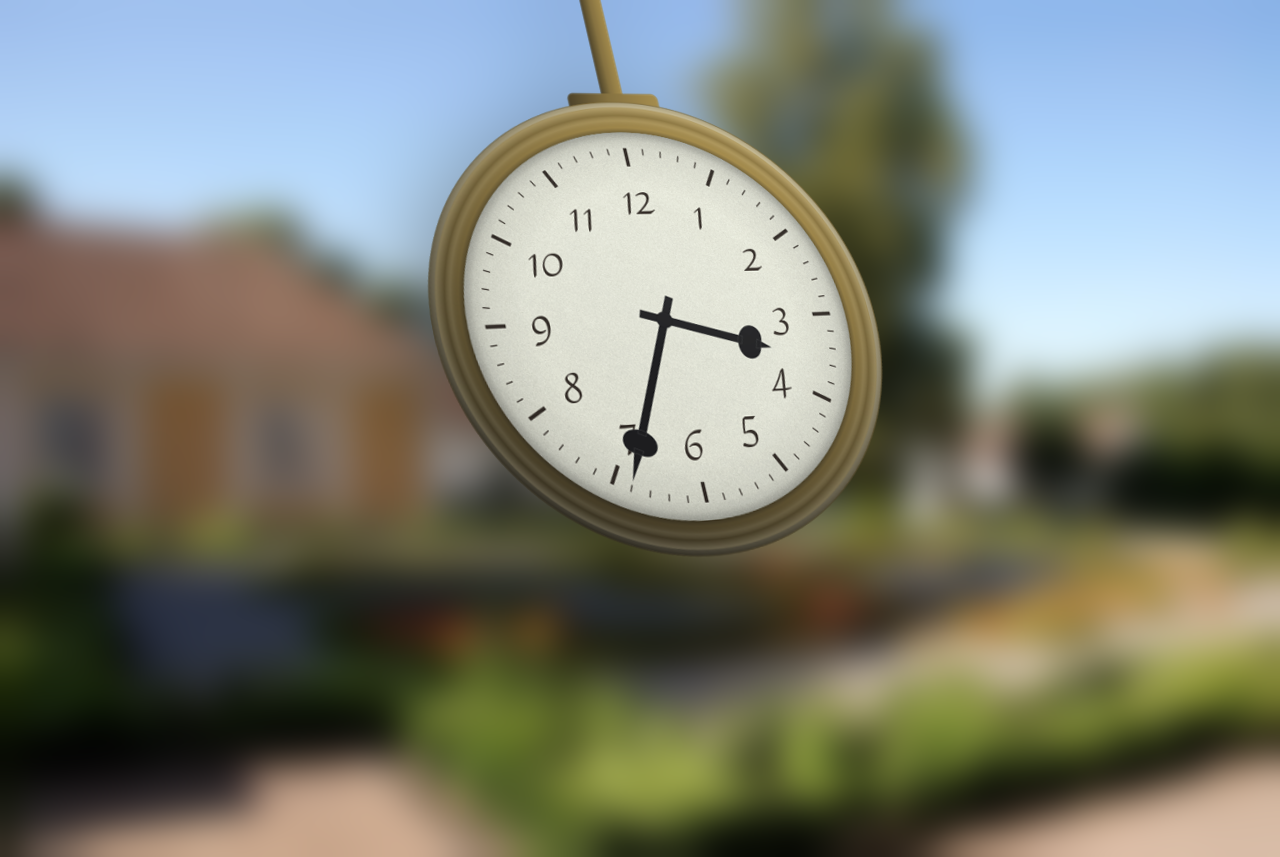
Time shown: {"hour": 3, "minute": 34}
